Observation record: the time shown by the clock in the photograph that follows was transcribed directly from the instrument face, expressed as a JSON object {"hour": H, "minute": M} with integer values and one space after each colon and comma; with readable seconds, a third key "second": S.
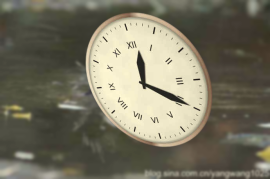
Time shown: {"hour": 12, "minute": 20}
